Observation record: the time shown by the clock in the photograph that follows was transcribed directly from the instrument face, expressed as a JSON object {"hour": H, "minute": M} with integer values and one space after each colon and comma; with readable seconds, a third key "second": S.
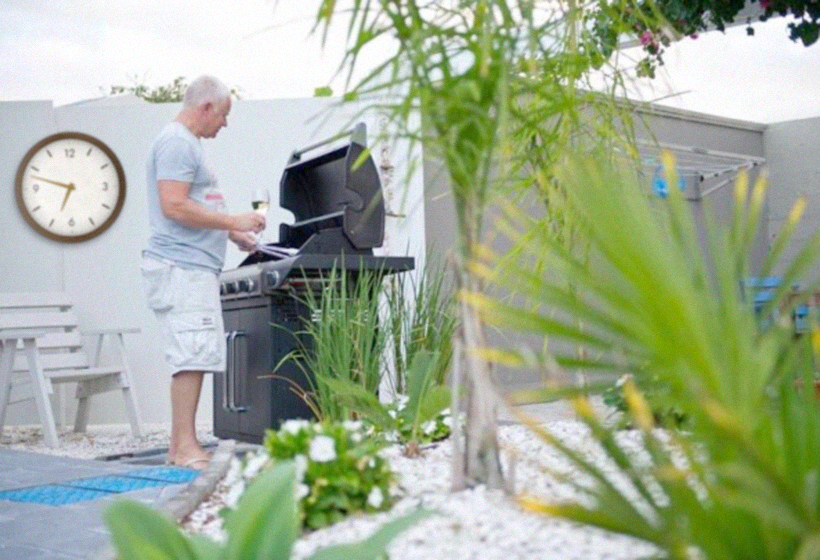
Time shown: {"hour": 6, "minute": 48}
